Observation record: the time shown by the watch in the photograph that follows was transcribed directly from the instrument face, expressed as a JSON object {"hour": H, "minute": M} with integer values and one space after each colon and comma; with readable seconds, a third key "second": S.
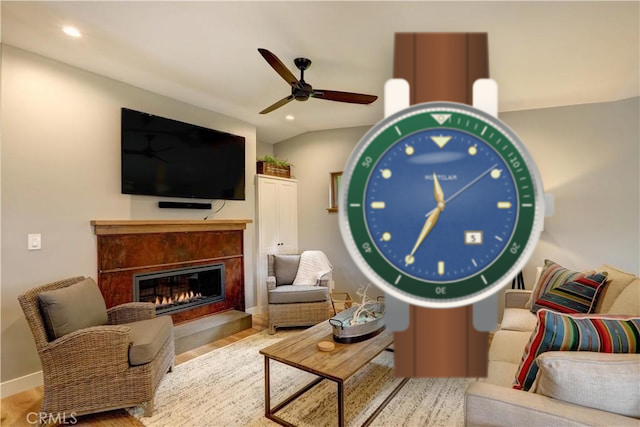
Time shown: {"hour": 11, "minute": 35, "second": 9}
